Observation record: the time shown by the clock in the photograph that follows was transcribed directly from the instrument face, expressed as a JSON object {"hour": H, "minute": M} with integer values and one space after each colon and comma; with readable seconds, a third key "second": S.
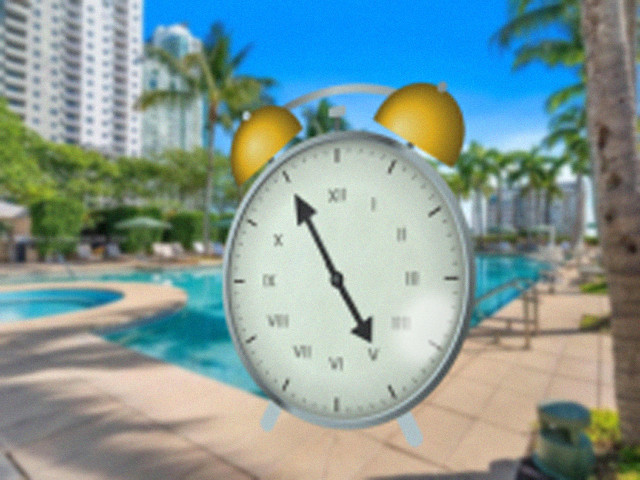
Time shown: {"hour": 4, "minute": 55}
